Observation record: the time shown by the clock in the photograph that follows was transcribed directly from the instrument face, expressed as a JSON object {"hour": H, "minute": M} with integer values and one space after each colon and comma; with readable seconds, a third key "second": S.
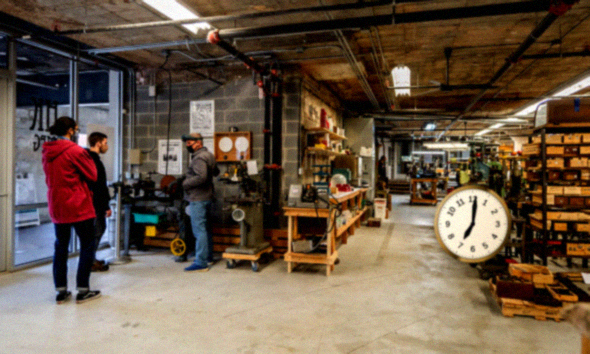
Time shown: {"hour": 7, "minute": 1}
